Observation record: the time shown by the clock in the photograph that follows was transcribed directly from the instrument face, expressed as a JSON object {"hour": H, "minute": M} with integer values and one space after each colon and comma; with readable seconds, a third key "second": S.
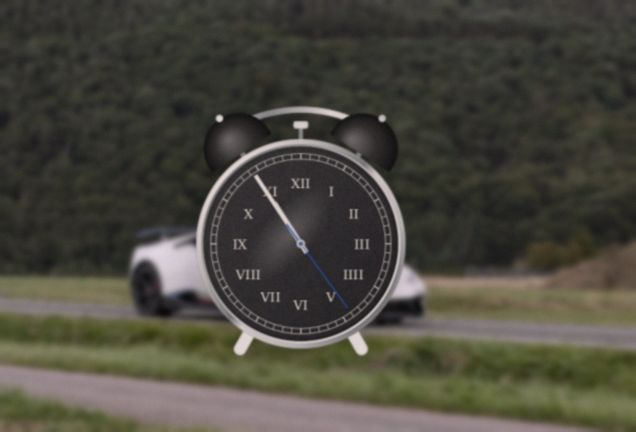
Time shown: {"hour": 10, "minute": 54, "second": 24}
